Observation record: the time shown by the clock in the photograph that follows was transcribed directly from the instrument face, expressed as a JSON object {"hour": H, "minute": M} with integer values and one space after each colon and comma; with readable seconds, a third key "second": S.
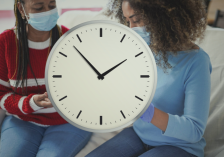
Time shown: {"hour": 1, "minute": 53}
